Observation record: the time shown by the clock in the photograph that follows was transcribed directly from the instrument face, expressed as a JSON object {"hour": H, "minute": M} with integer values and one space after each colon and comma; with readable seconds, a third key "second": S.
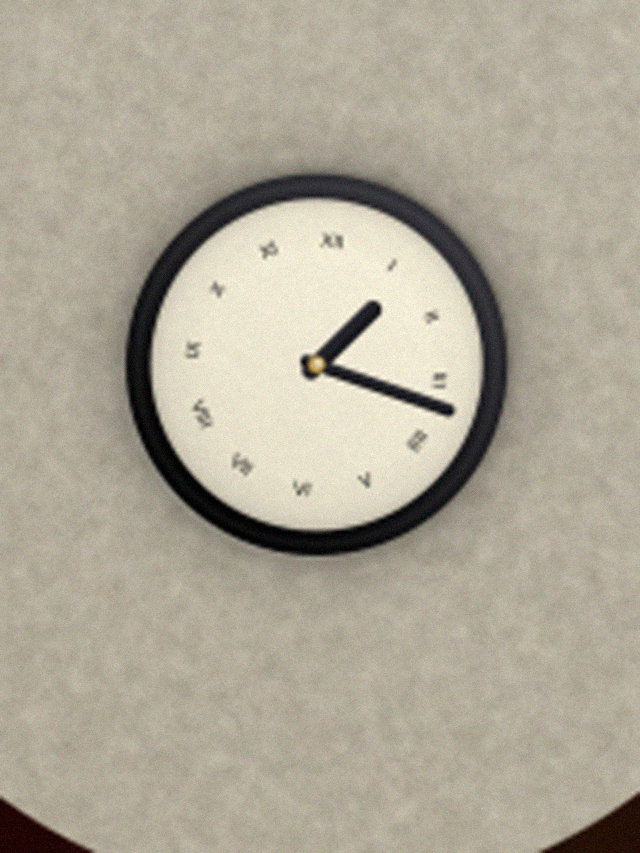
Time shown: {"hour": 1, "minute": 17}
